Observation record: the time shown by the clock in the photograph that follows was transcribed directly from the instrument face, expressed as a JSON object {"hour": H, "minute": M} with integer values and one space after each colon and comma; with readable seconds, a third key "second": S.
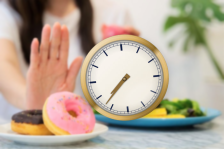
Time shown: {"hour": 7, "minute": 37}
